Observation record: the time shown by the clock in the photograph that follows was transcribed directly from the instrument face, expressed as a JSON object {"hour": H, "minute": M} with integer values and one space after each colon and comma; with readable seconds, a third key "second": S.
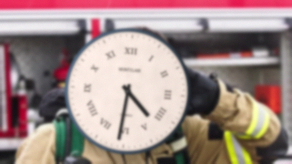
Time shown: {"hour": 4, "minute": 31}
